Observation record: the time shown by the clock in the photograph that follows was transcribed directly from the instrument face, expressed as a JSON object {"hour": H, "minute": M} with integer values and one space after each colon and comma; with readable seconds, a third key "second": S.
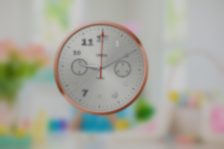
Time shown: {"hour": 9, "minute": 10}
